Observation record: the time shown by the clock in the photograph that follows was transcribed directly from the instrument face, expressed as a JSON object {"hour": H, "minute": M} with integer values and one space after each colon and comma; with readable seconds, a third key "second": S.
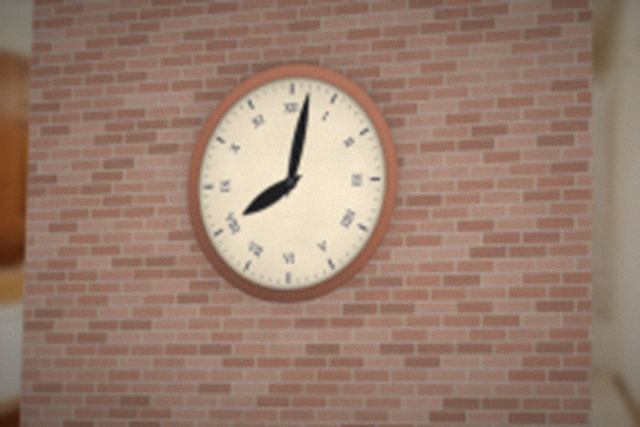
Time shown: {"hour": 8, "minute": 2}
